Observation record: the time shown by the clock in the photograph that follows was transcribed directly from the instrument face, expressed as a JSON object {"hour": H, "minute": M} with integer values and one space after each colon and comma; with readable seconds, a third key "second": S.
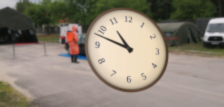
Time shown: {"hour": 10, "minute": 48}
